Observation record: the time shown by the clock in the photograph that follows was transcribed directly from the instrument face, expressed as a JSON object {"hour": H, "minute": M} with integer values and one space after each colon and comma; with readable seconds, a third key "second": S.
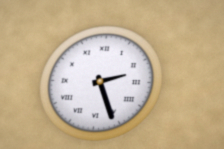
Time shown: {"hour": 2, "minute": 26}
